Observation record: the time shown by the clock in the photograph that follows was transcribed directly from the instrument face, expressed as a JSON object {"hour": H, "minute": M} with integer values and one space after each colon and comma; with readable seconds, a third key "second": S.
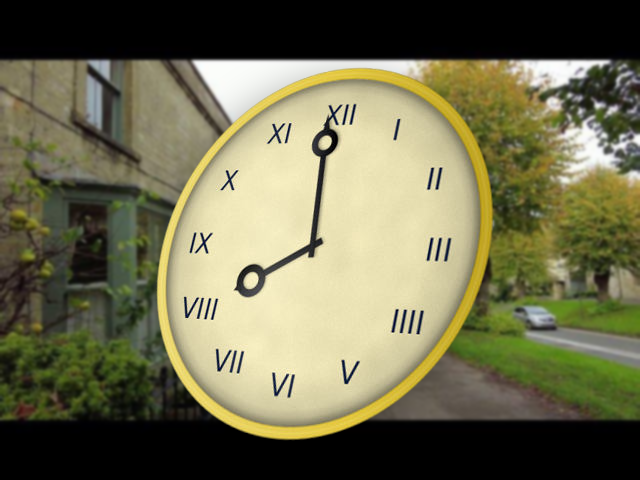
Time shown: {"hour": 7, "minute": 59}
